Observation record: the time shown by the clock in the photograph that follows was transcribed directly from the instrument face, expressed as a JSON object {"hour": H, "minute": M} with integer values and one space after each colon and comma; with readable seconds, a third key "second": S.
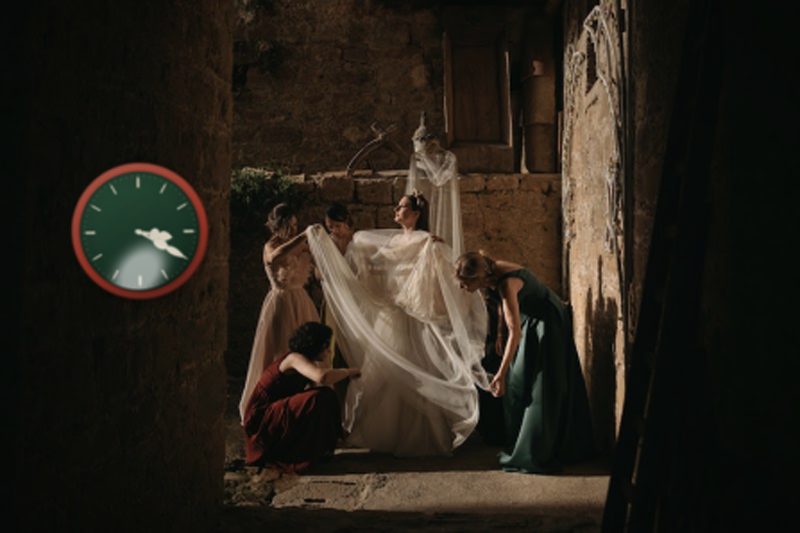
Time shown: {"hour": 3, "minute": 20}
